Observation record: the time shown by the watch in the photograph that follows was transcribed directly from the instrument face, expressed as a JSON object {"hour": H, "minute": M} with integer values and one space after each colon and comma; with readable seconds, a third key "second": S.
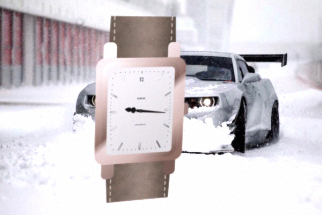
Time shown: {"hour": 9, "minute": 16}
